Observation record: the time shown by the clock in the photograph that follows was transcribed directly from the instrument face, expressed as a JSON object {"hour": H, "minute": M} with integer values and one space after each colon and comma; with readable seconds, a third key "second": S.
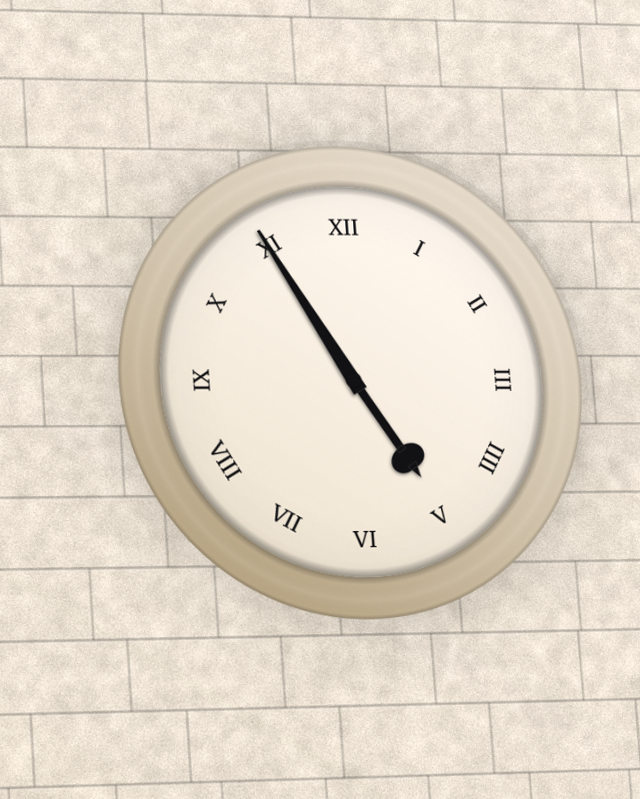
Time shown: {"hour": 4, "minute": 55}
